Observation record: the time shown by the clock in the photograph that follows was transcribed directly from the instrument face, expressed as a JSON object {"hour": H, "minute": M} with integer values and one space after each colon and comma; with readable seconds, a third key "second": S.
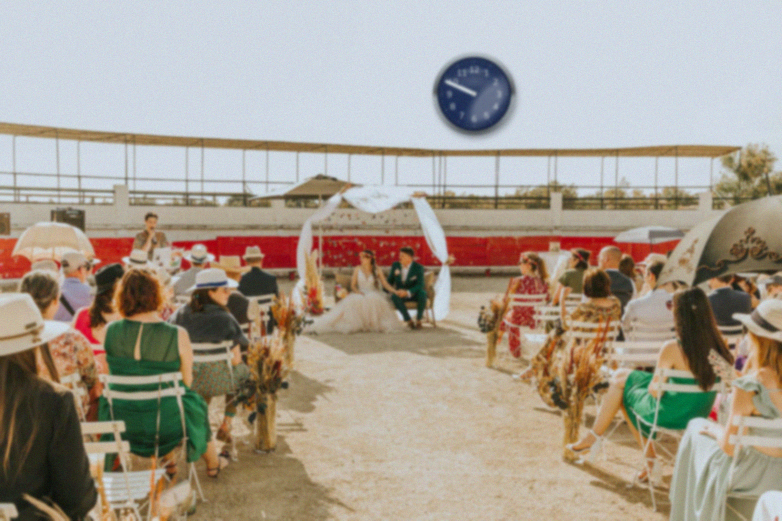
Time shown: {"hour": 9, "minute": 49}
